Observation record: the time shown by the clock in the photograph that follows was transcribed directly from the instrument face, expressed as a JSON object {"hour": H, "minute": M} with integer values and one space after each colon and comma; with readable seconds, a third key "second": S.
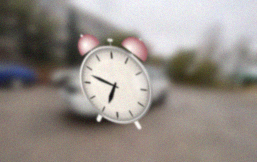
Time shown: {"hour": 6, "minute": 48}
